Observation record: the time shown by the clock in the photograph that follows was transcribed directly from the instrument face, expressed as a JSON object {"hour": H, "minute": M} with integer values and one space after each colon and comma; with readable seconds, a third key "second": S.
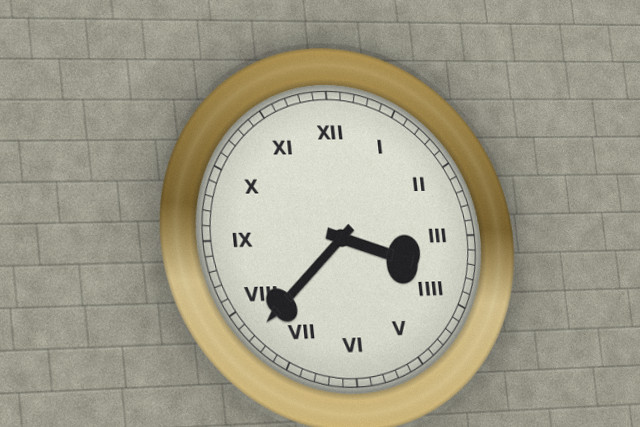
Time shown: {"hour": 3, "minute": 38}
